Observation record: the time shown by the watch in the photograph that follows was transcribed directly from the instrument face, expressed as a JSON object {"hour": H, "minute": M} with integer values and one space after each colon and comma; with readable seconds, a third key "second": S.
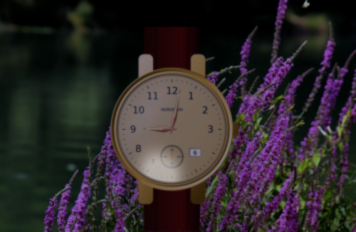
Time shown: {"hour": 9, "minute": 2}
